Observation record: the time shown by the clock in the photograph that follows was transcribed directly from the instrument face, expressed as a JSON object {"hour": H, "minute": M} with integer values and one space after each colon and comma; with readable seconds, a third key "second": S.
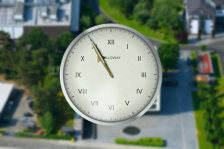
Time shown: {"hour": 10, "minute": 55}
